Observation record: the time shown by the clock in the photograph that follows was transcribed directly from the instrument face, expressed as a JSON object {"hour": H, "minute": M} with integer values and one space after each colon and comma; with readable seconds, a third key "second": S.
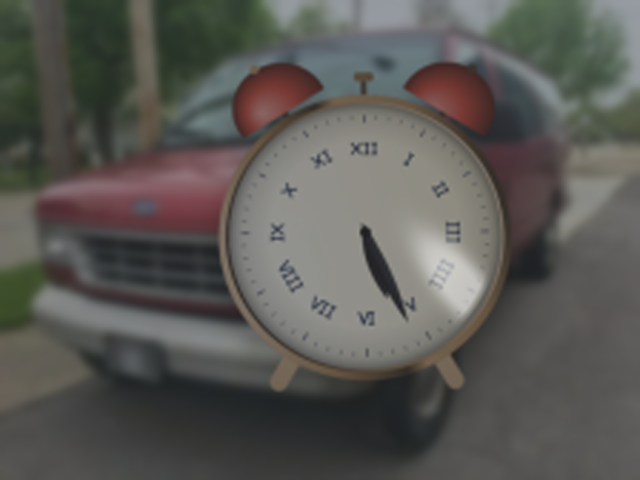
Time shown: {"hour": 5, "minute": 26}
